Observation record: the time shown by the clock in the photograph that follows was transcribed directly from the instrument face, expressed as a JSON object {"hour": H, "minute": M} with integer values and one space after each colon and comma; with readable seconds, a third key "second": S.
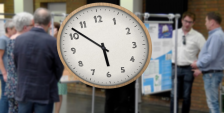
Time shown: {"hour": 5, "minute": 52}
